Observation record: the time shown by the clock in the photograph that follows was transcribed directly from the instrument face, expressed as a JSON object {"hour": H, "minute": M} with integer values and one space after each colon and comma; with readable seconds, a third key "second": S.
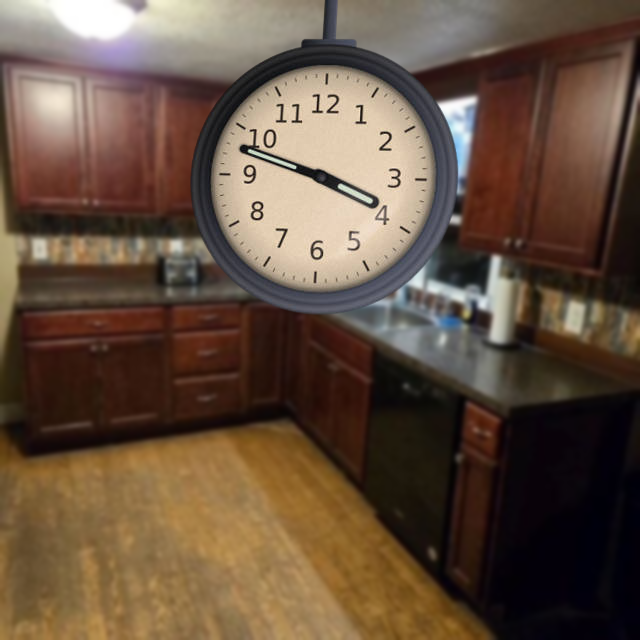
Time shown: {"hour": 3, "minute": 48}
